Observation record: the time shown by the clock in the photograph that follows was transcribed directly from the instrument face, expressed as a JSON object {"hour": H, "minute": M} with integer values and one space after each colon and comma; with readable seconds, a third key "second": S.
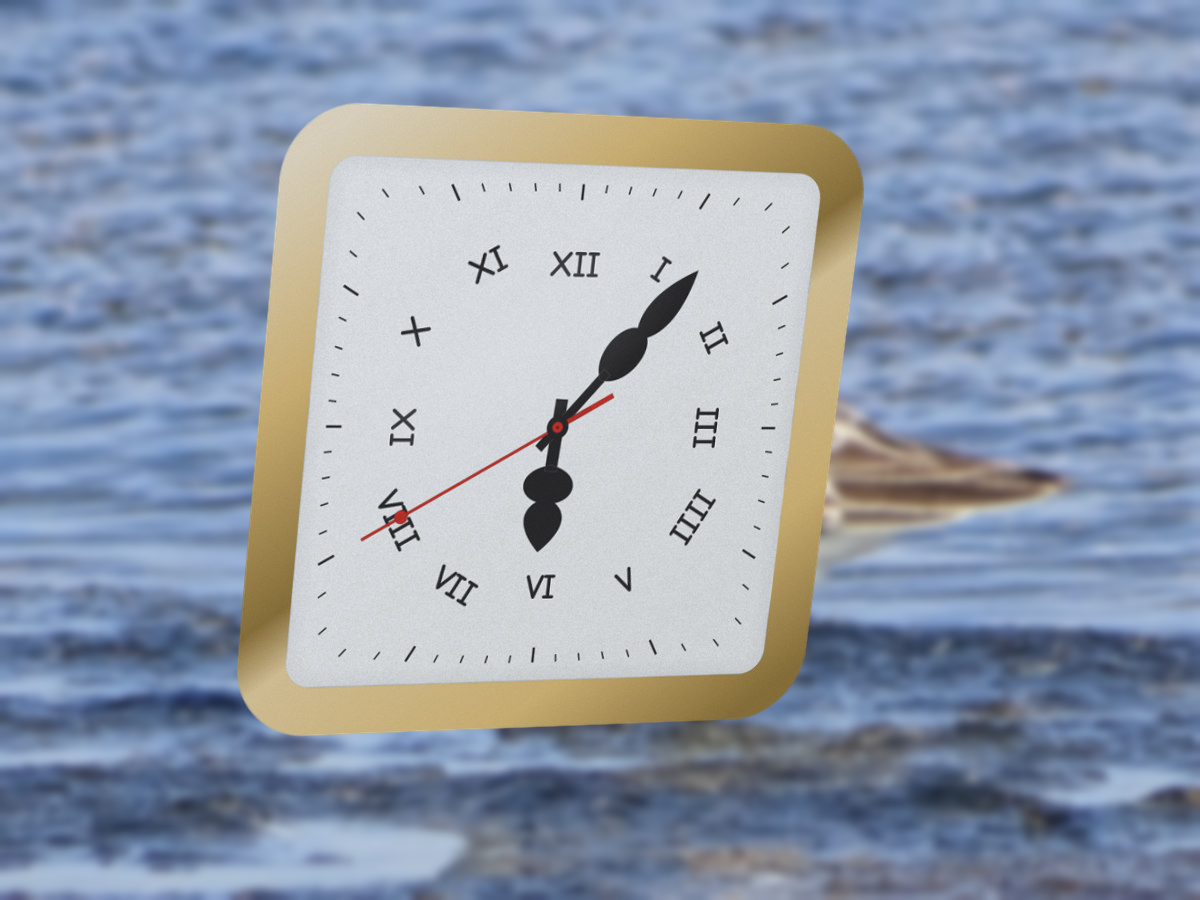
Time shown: {"hour": 6, "minute": 6, "second": 40}
